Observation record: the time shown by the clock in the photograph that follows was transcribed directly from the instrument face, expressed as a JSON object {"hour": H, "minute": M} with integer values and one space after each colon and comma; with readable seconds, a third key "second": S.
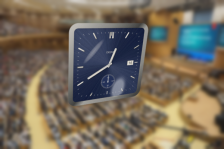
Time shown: {"hour": 12, "minute": 40}
